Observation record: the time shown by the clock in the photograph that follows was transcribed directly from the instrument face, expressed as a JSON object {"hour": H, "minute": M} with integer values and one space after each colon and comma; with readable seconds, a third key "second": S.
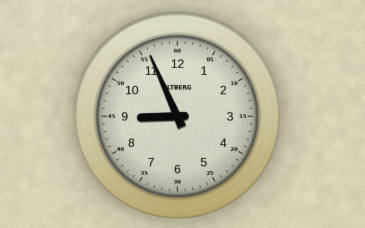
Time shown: {"hour": 8, "minute": 56}
